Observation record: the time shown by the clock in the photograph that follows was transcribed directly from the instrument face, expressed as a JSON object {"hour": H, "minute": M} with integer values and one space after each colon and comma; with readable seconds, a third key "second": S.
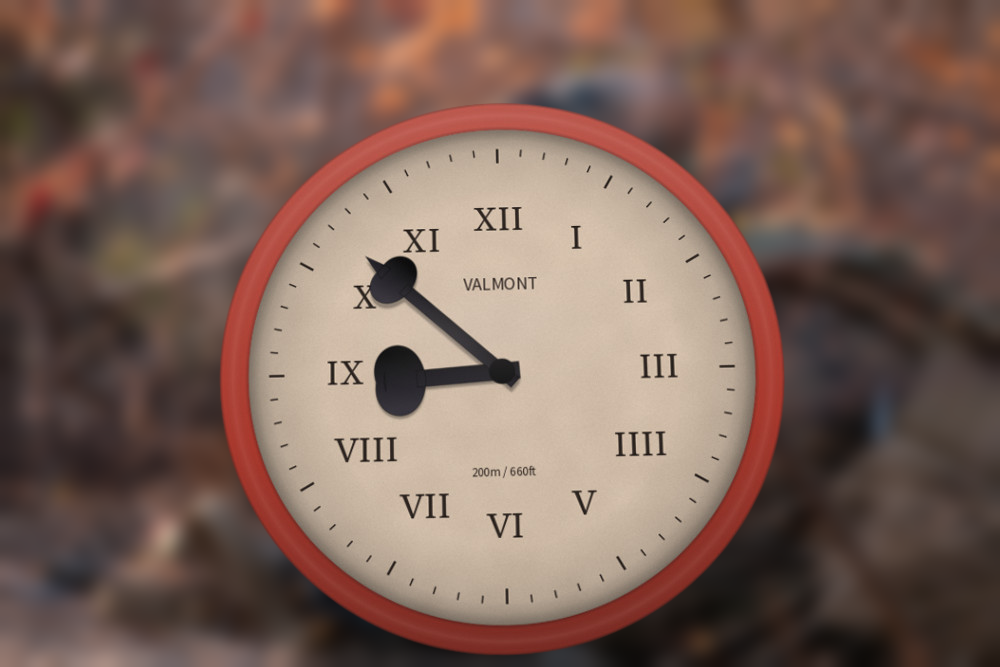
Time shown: {"hour": 8, "minute": 52}
